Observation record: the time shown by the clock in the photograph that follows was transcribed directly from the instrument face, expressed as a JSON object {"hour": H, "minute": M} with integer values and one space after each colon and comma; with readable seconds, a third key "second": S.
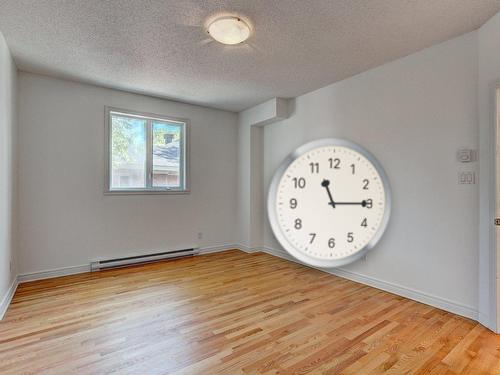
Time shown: {"hour": 11, "minute": 15}
